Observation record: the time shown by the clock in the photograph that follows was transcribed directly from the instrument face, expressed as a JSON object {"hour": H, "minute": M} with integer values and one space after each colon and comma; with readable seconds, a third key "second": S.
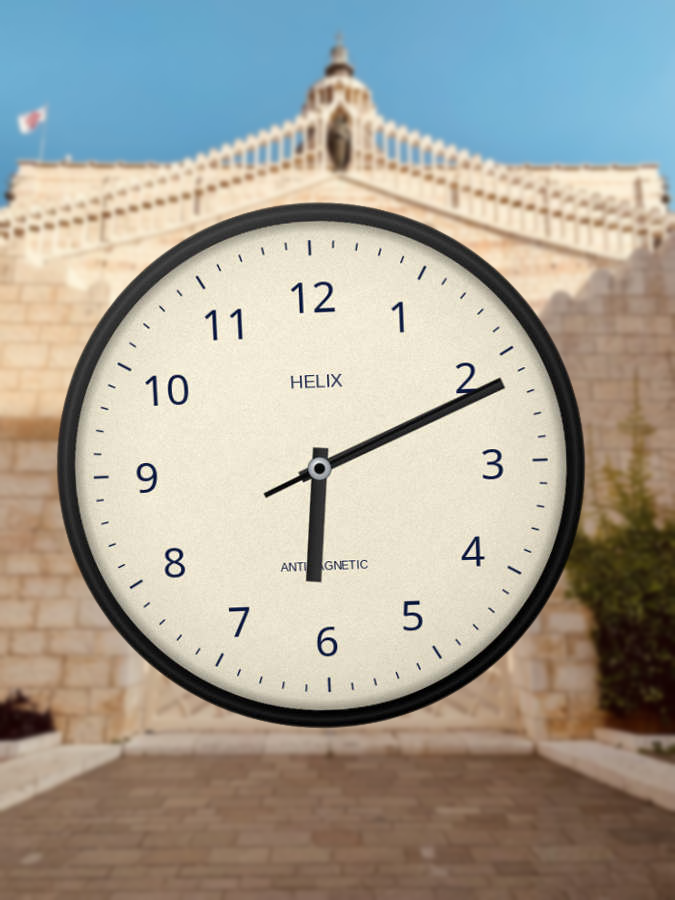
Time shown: {"hour": 6, "minute": 11, "second": 11}
